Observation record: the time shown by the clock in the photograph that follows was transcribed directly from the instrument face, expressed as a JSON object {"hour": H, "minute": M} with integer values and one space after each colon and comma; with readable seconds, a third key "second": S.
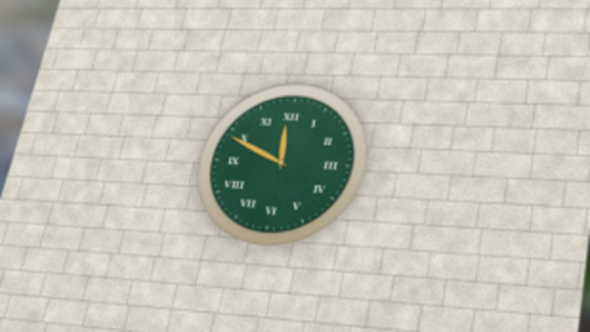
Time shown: {"hour": 11, "minute": 49}
